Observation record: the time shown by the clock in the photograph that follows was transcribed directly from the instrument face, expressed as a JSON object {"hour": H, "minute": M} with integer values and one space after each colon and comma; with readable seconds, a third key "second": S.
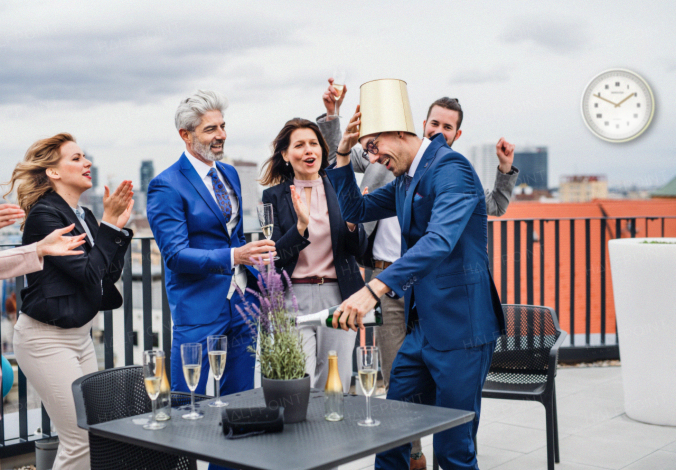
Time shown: {"hour": 1, "minute": 49}
